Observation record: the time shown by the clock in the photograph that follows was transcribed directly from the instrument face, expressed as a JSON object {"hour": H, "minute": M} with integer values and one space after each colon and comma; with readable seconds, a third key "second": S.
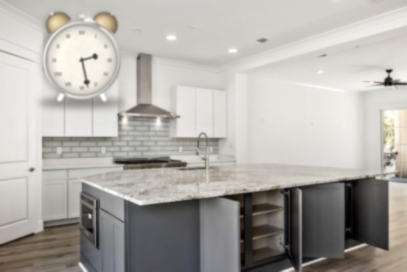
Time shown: {"hour": 2, "minute": 28}
